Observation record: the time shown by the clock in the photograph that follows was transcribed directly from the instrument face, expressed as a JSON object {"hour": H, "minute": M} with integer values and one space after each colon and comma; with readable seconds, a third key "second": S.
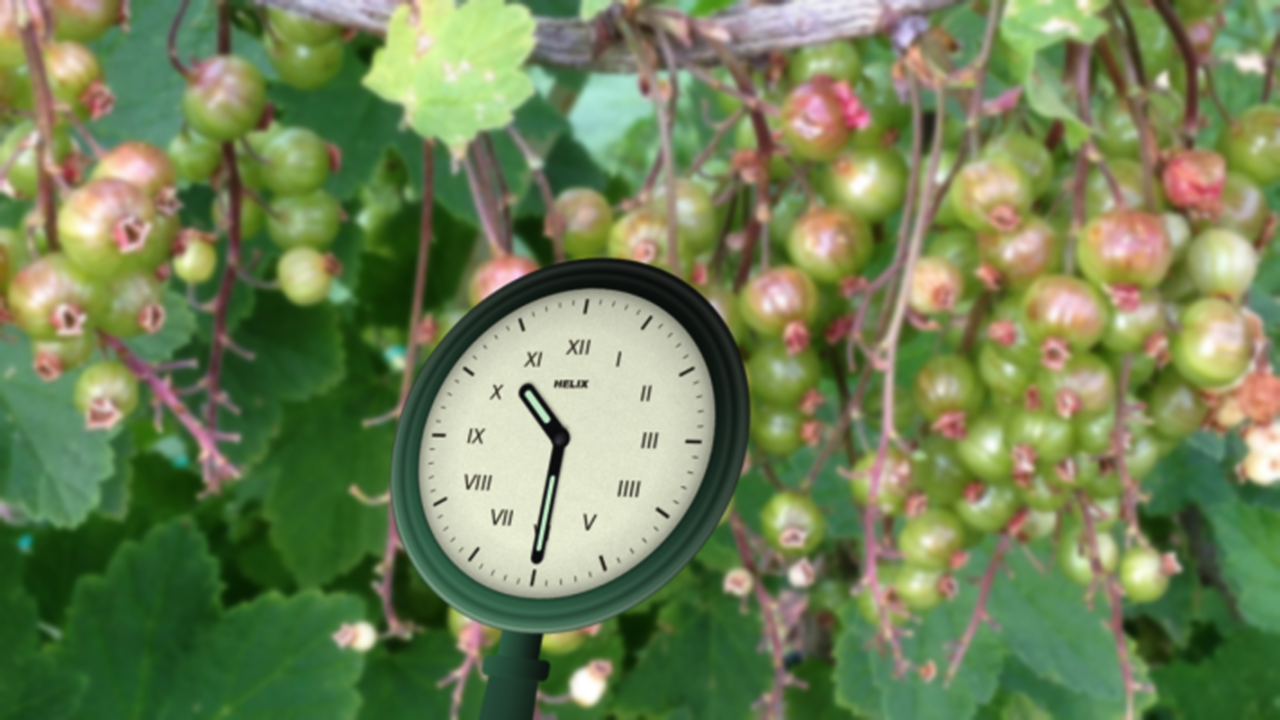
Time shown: {"hour": 10, "minute": 30}
